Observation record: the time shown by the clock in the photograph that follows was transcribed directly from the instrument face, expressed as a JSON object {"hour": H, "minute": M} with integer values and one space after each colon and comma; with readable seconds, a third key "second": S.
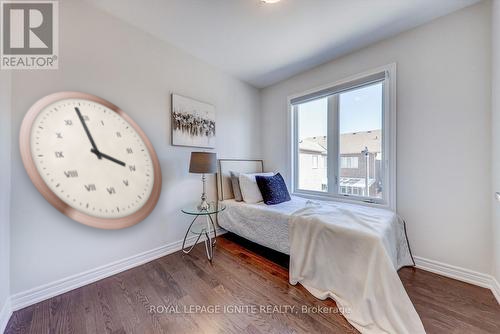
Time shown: {"hour": 3, "minute": 59}
